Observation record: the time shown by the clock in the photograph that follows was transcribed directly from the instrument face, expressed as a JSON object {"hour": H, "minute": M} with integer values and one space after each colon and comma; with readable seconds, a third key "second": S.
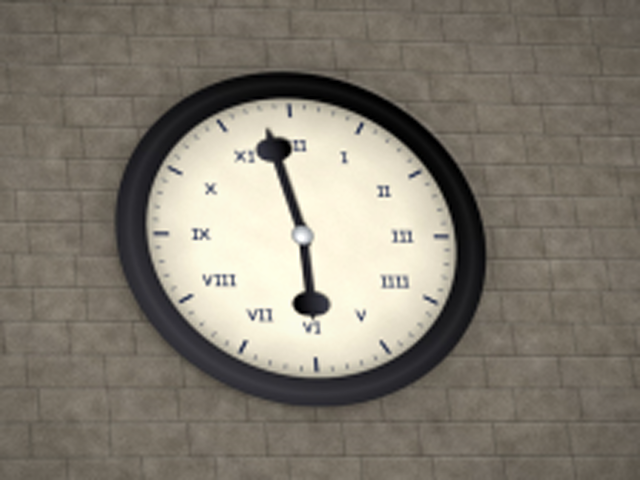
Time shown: {"hour": 5, "minute": 58}
